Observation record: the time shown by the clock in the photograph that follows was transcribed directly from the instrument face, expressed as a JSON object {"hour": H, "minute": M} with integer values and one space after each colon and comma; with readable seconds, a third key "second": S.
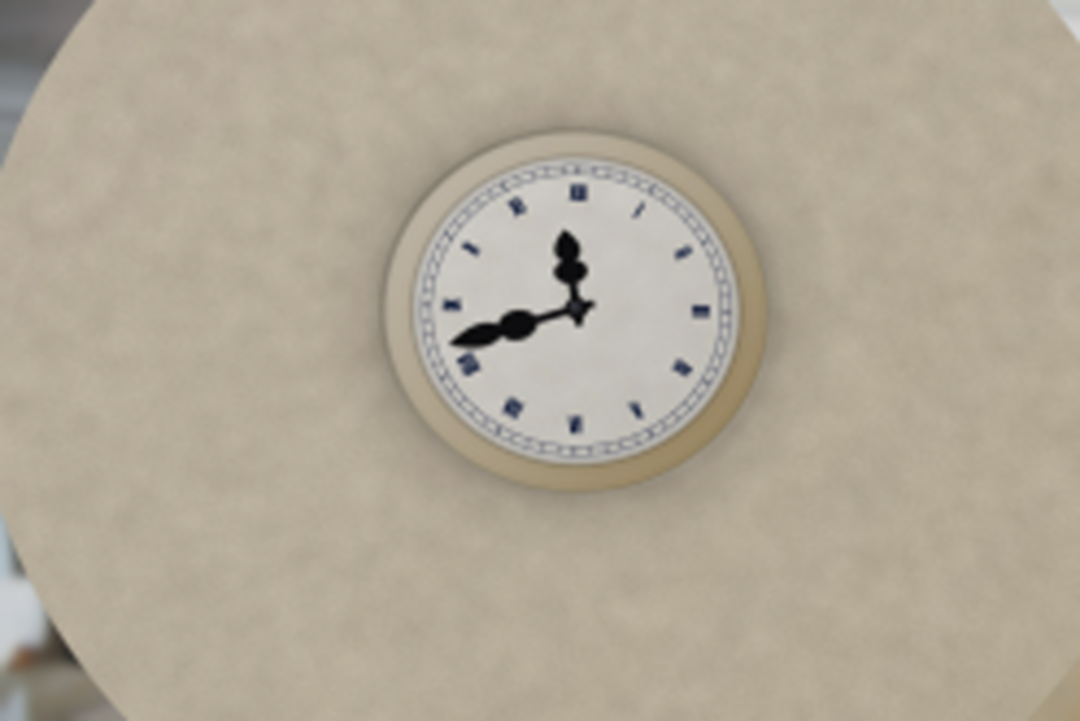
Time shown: {"hour": 11, "minute": 42}
